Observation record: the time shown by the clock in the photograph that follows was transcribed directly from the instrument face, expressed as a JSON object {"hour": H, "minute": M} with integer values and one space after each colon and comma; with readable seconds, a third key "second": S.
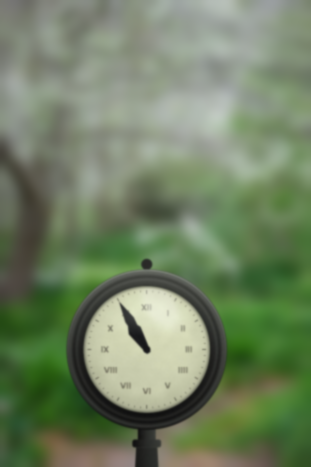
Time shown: {"hour": 10, "minute": 55}
